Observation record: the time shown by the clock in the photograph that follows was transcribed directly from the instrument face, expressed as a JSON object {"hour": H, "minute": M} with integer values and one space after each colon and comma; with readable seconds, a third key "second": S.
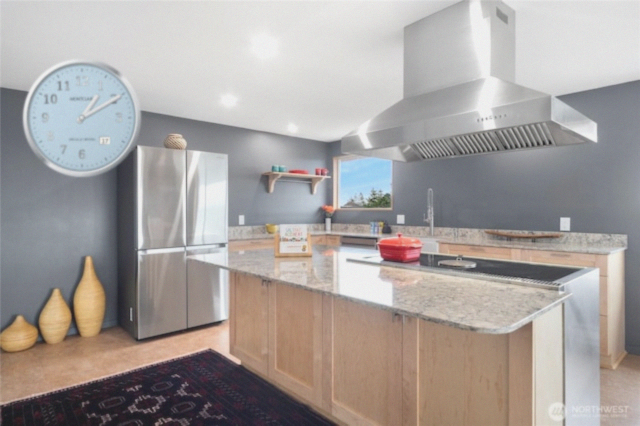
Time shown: {"hour": 1, "minute": 10}
